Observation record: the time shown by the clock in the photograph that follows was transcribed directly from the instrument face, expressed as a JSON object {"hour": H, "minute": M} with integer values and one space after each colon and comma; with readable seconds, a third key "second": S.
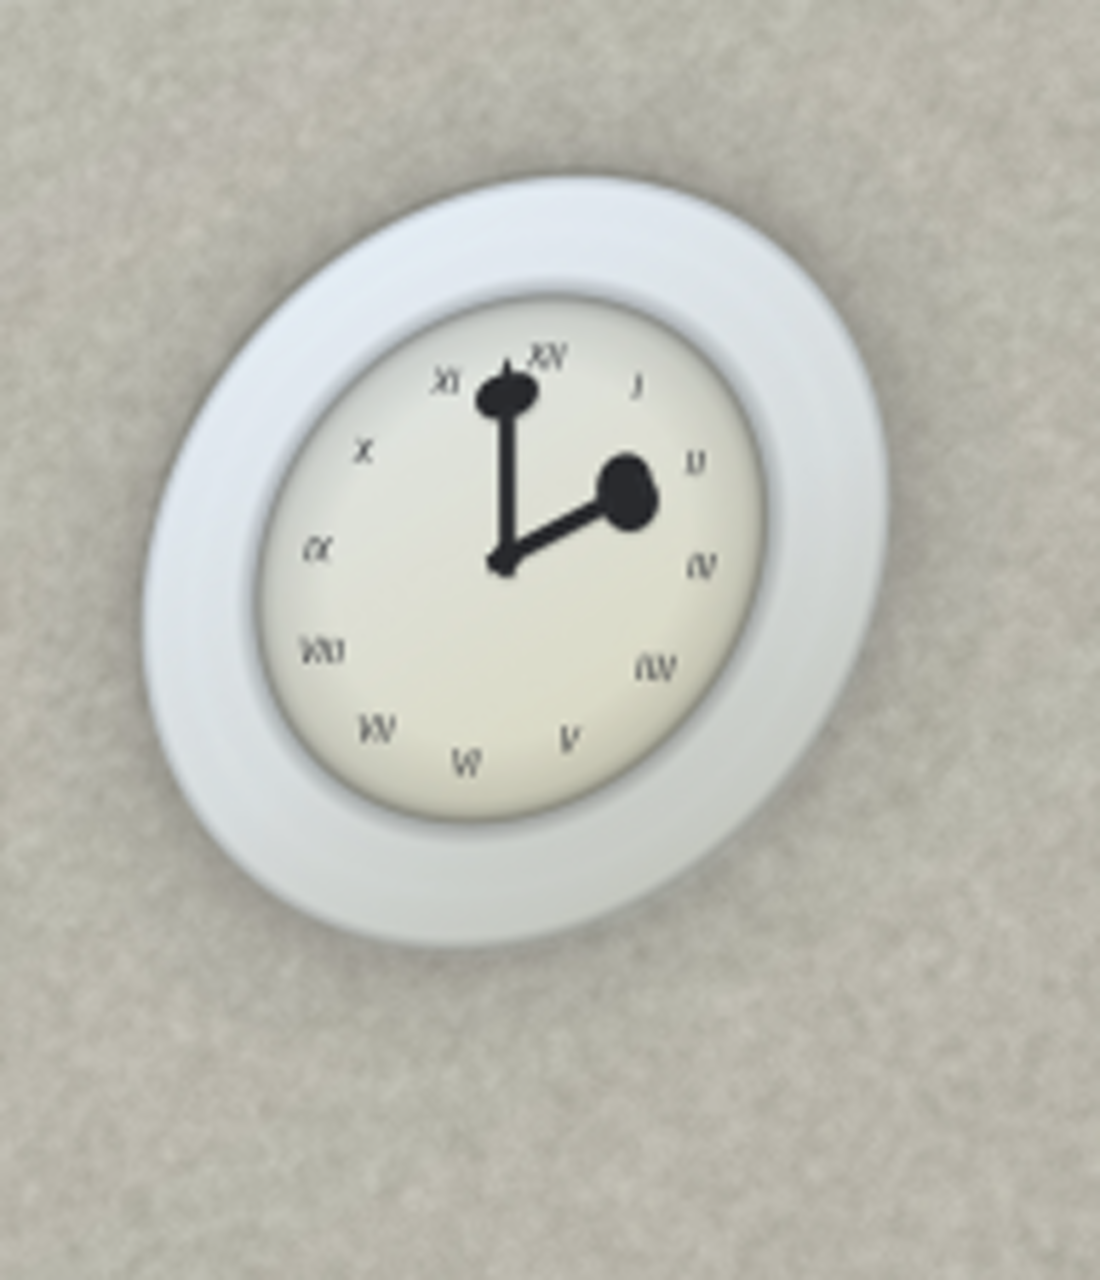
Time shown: {"hour": 1, "minute": 58}
